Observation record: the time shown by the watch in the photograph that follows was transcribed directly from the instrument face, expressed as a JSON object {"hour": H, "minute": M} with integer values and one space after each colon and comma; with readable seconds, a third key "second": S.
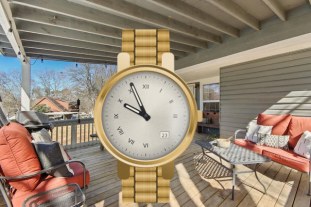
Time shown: {"hour": 9, "minute": 56}
